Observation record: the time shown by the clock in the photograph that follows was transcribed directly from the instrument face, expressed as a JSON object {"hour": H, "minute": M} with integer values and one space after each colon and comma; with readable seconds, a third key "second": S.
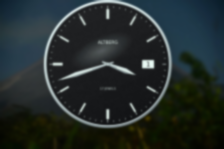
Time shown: {"hour": 3, "minute": 42}
